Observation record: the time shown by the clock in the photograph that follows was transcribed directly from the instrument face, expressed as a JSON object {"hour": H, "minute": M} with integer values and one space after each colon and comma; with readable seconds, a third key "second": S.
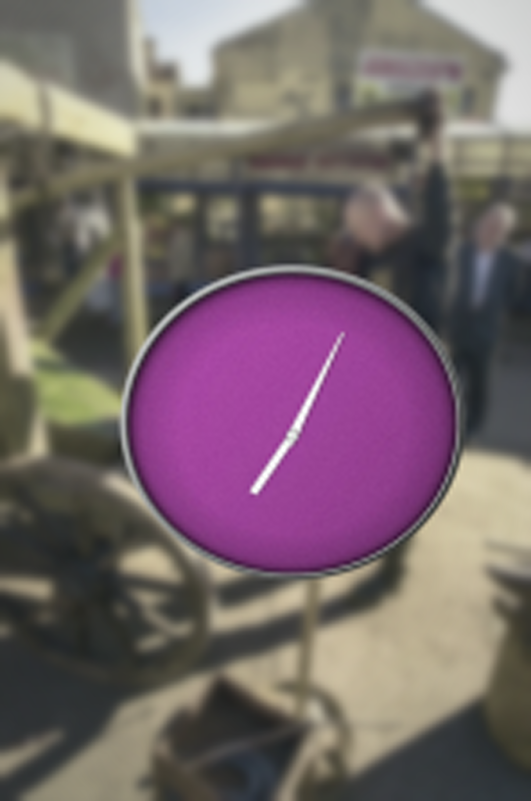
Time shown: {"hour": 7, "minute": 4}
